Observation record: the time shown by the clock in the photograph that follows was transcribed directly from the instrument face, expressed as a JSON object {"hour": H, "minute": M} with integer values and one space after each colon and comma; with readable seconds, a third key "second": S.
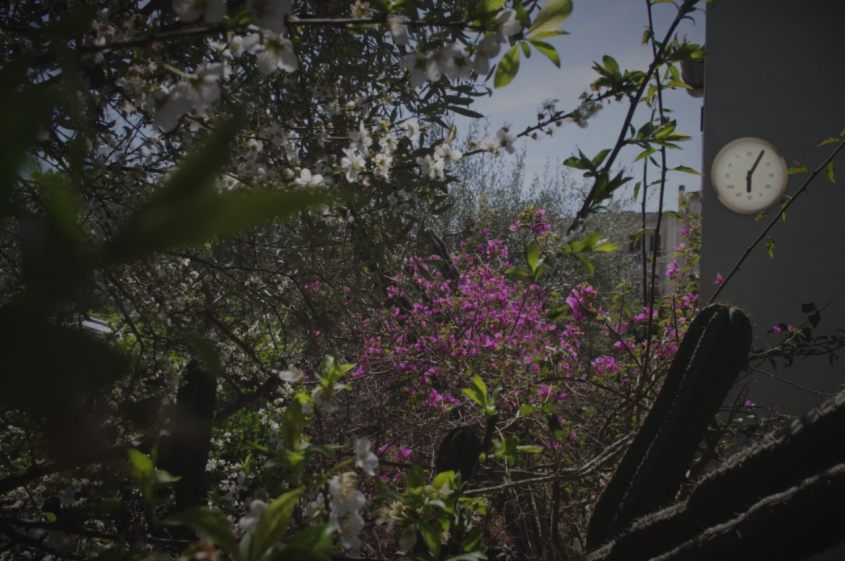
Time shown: {"hour": 6, "minute": 5}
